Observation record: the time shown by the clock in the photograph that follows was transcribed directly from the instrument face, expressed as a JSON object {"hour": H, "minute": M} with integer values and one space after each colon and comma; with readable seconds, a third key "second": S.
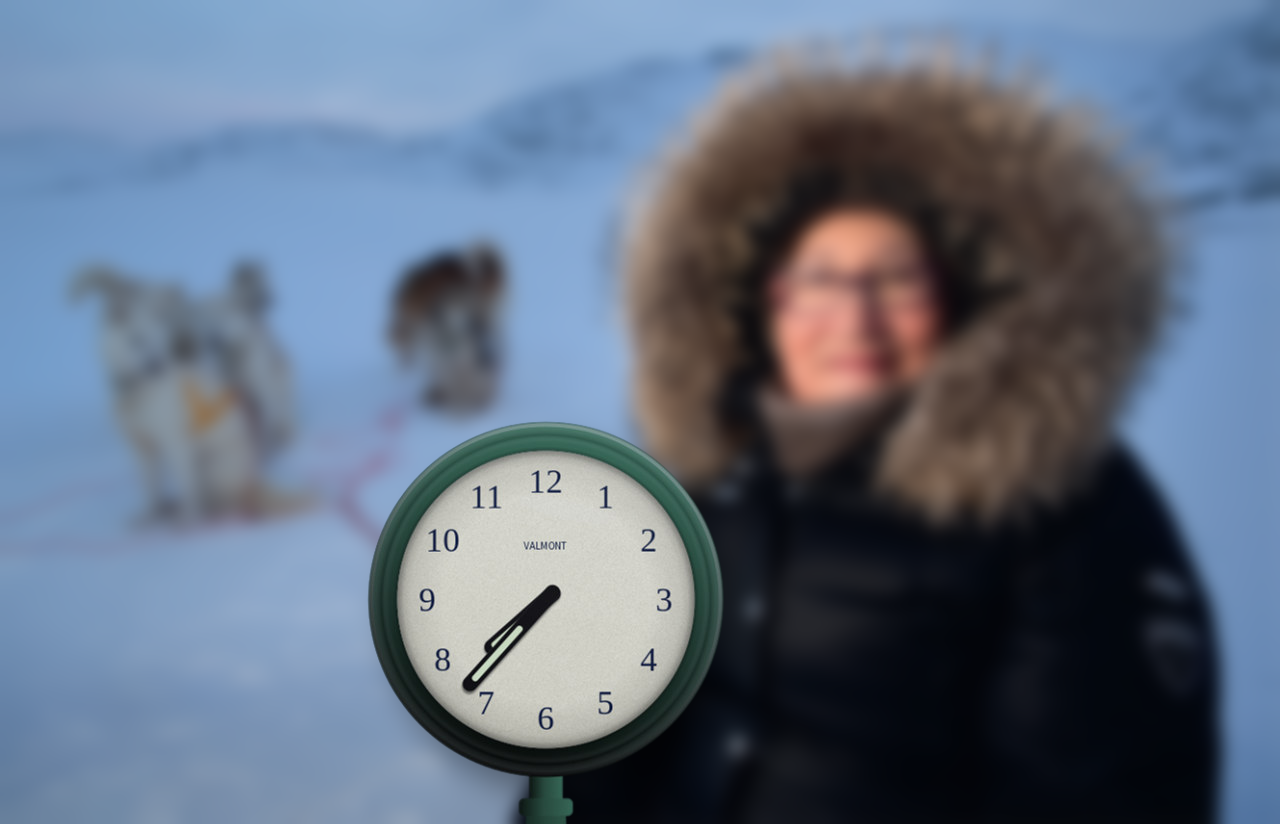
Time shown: {"hour": 7, "minute": 37}
